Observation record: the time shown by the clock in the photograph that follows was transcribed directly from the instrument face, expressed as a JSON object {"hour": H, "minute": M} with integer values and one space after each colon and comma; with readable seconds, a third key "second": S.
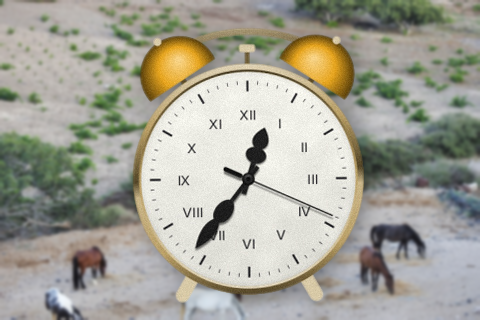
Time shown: {"hour": 12, "minute": 36, "second": 19}
